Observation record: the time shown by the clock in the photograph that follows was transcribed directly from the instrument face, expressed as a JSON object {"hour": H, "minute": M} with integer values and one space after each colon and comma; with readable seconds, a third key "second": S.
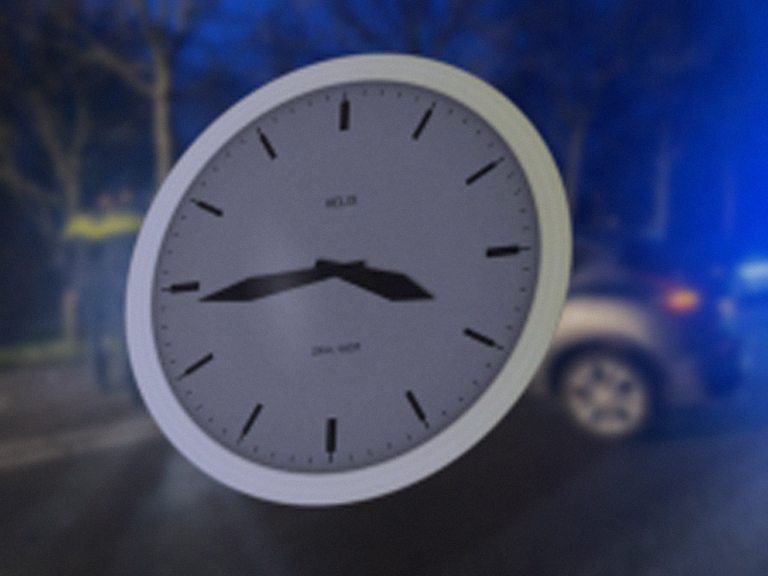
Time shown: {"hour": 3, "minute": 44}
